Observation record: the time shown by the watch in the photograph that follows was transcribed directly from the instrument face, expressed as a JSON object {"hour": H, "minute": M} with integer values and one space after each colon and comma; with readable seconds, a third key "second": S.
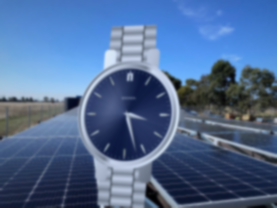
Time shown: {"hour": 3, "minute": 27}
